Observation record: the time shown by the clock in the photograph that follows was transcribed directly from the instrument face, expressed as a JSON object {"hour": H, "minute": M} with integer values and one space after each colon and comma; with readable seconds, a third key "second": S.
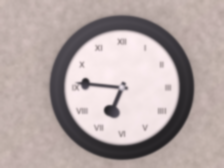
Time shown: {"hour": 6, "minute": 46}
